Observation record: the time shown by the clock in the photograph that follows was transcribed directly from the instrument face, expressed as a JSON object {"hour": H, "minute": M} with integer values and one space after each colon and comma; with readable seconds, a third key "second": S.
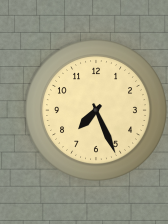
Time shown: {"hour": 7, "minute": 26}
